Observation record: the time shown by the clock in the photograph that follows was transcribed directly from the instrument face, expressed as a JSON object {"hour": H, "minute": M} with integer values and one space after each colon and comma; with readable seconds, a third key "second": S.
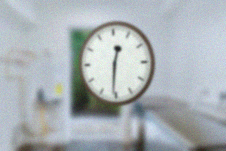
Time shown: {"hour": 12, "minute": 31}
